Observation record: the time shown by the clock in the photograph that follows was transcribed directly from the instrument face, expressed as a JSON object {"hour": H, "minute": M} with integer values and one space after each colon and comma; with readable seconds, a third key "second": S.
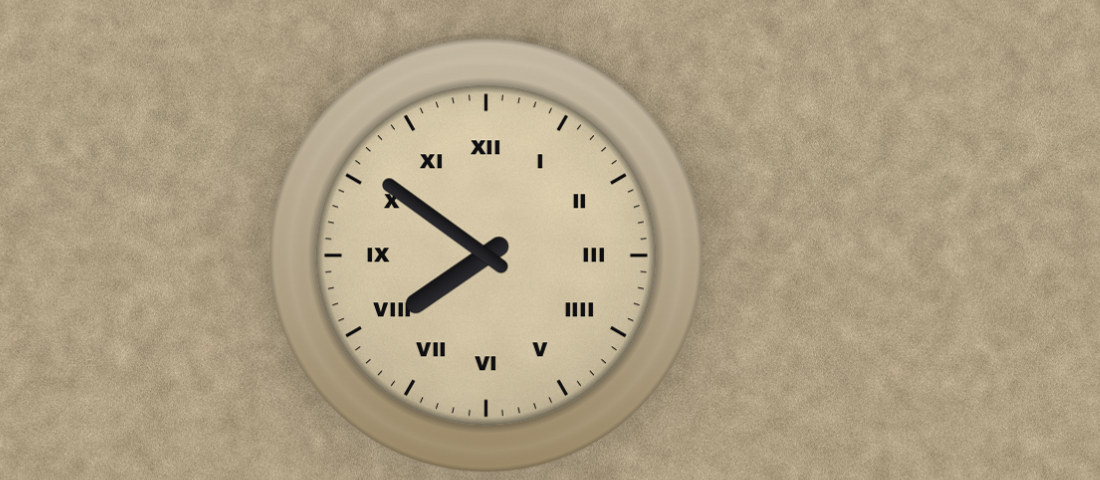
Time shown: {"hour": 7, "minute": 51}
